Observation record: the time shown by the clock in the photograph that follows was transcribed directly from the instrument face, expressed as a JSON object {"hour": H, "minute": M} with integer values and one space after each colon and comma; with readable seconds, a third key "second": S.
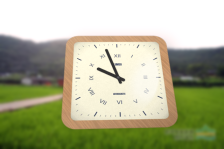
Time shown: {"hour": 9, "minute": 57}
